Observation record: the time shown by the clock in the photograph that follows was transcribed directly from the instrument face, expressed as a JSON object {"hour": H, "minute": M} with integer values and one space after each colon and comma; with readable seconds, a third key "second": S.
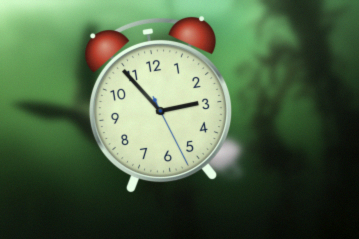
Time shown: {"hour": 2, "minute": 54, "second": 27}
